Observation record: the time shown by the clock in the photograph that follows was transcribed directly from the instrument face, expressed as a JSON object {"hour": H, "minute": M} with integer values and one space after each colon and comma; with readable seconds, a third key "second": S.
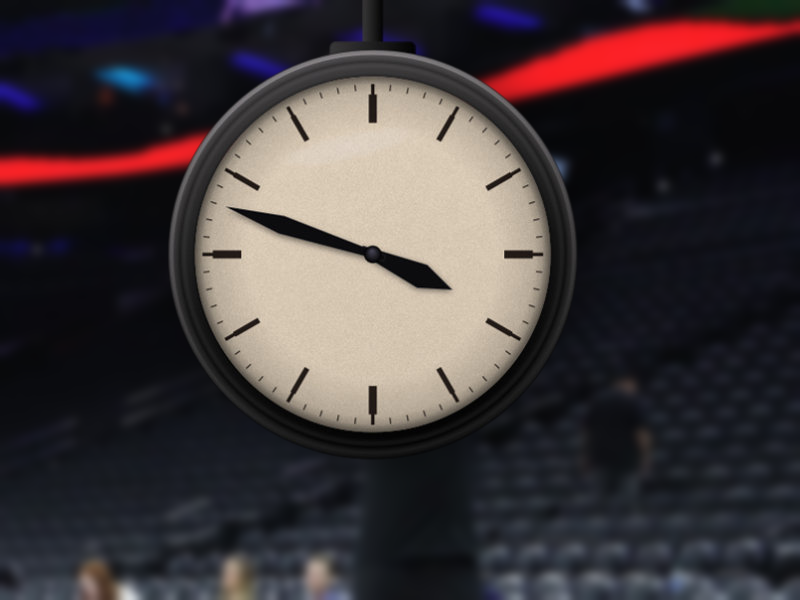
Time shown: {"hour": 3, "minute": 48}
